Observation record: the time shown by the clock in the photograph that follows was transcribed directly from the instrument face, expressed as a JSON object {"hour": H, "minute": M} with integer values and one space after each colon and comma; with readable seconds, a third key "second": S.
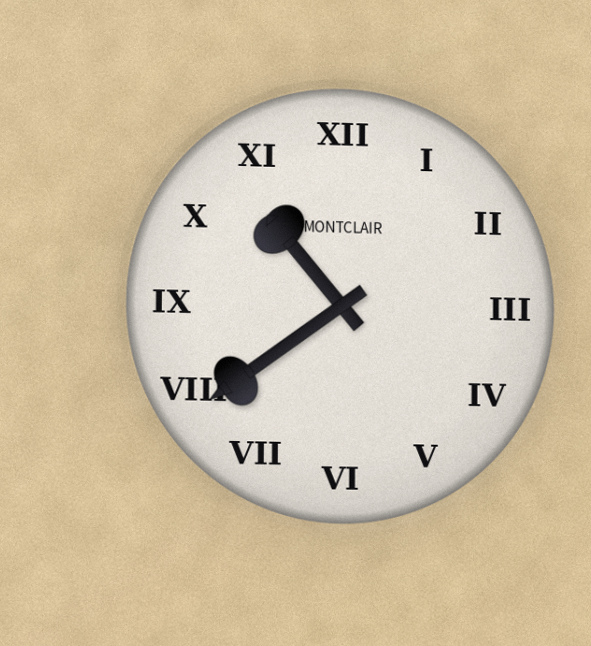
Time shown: {"hour": 10, "minute": 39}
